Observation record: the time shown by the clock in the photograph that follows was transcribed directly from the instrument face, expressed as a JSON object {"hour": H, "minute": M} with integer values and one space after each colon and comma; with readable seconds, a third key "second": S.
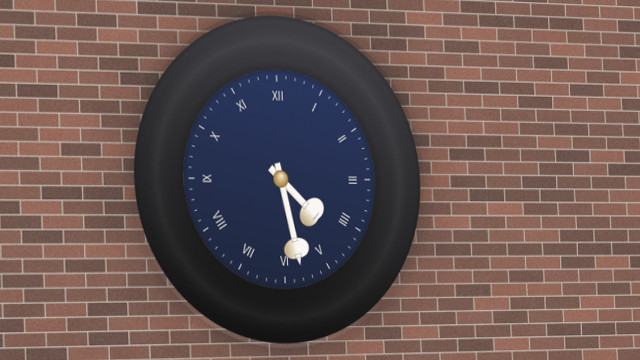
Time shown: {"hour": 4, "minute": 28}
